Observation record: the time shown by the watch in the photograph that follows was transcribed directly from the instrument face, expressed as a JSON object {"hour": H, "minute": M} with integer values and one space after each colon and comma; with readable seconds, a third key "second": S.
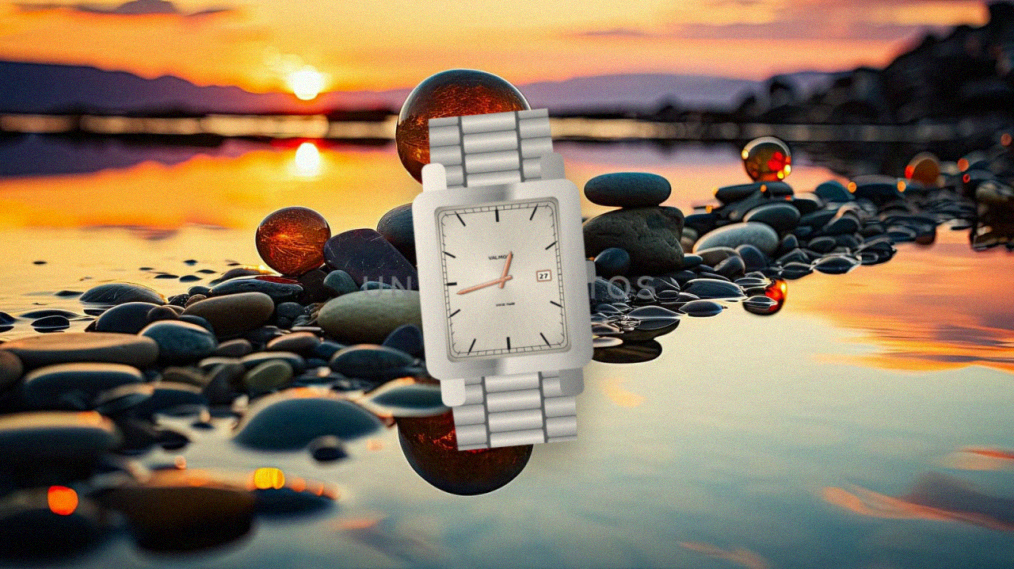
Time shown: {"hour": 12, "minute": 43}
